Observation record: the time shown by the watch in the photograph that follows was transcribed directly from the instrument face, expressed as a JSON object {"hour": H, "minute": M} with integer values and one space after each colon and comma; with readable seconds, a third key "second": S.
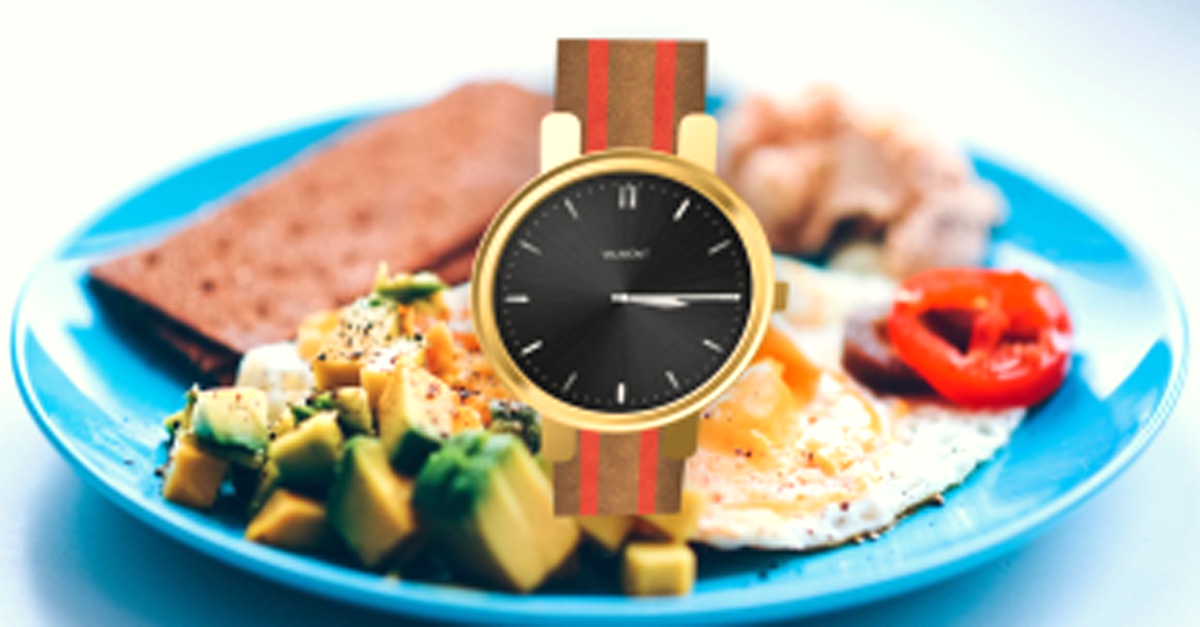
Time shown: {"hour": 3, "minute": 15}
